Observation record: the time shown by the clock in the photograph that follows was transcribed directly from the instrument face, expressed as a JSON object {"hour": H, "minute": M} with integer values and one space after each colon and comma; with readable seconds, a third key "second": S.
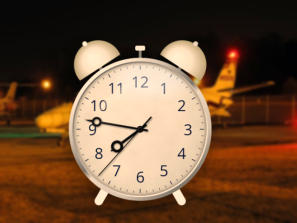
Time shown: {"hour": 7, "minute": 46, "second": 37}
